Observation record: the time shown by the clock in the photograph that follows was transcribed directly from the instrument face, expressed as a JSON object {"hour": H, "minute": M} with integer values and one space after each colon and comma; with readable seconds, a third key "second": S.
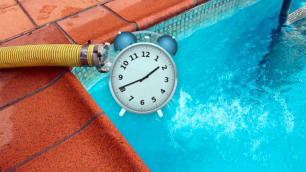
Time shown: {"hour": 1, "minute": 41}
